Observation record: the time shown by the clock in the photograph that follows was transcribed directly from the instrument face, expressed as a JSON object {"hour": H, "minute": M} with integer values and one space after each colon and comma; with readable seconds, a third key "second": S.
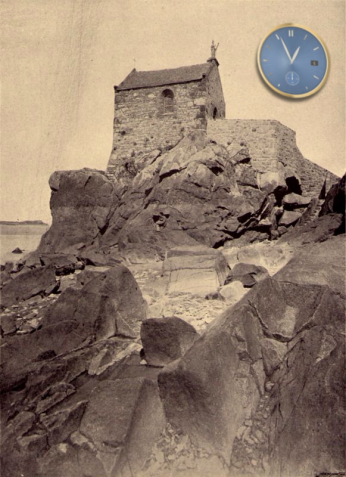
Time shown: {"hour": 12, "minute": 56}
